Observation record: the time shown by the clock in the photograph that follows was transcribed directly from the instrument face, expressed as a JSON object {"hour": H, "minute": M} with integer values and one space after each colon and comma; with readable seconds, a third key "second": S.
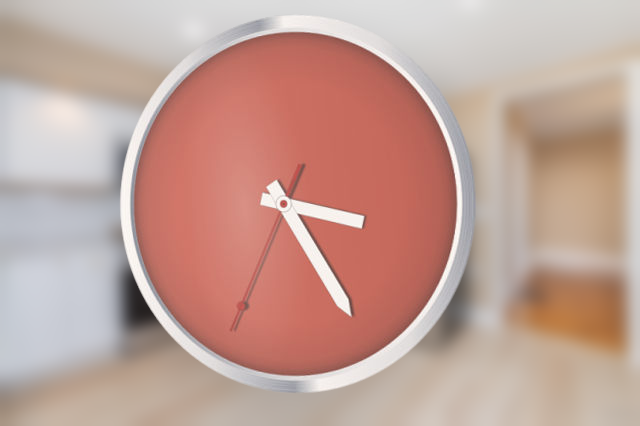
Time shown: {"hour": 3, "minute": 24, "second": 34}
